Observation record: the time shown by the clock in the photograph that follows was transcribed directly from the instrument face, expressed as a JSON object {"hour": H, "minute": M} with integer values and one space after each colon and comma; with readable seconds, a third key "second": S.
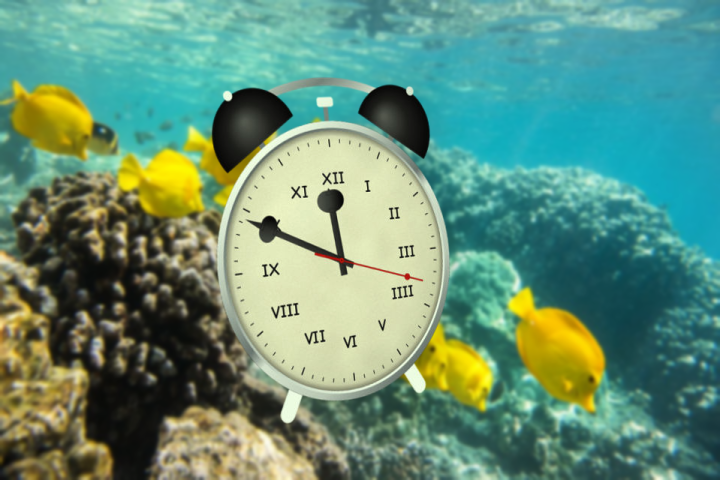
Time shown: {"hour": 11, "minute": 49, "second": 18}
